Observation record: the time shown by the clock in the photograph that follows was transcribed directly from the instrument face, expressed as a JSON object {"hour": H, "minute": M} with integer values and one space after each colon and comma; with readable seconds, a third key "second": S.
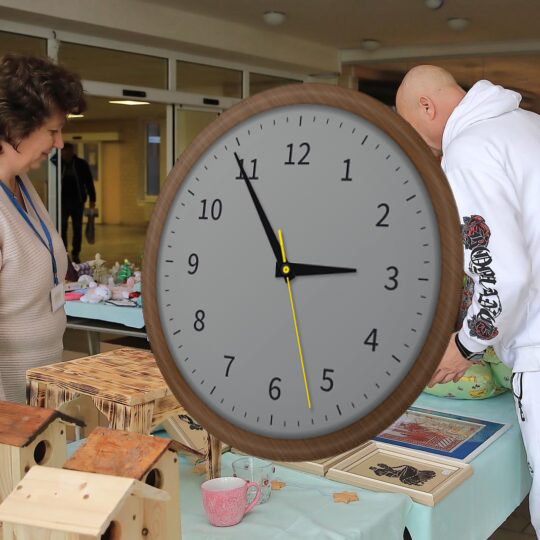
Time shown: {"hour": 2, "minute": 54, "second": 27}
